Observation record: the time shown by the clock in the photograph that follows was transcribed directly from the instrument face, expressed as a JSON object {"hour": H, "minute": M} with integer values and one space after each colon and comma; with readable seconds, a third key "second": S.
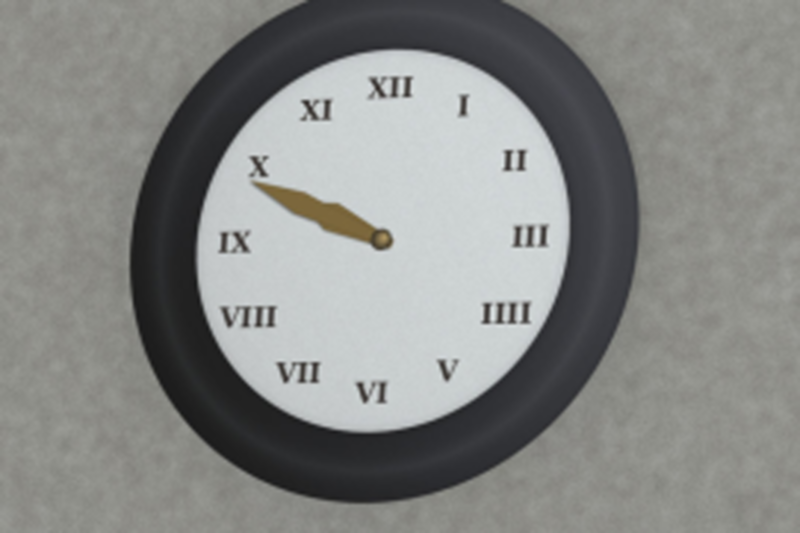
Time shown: {"hour": 9, "minute": 49}
